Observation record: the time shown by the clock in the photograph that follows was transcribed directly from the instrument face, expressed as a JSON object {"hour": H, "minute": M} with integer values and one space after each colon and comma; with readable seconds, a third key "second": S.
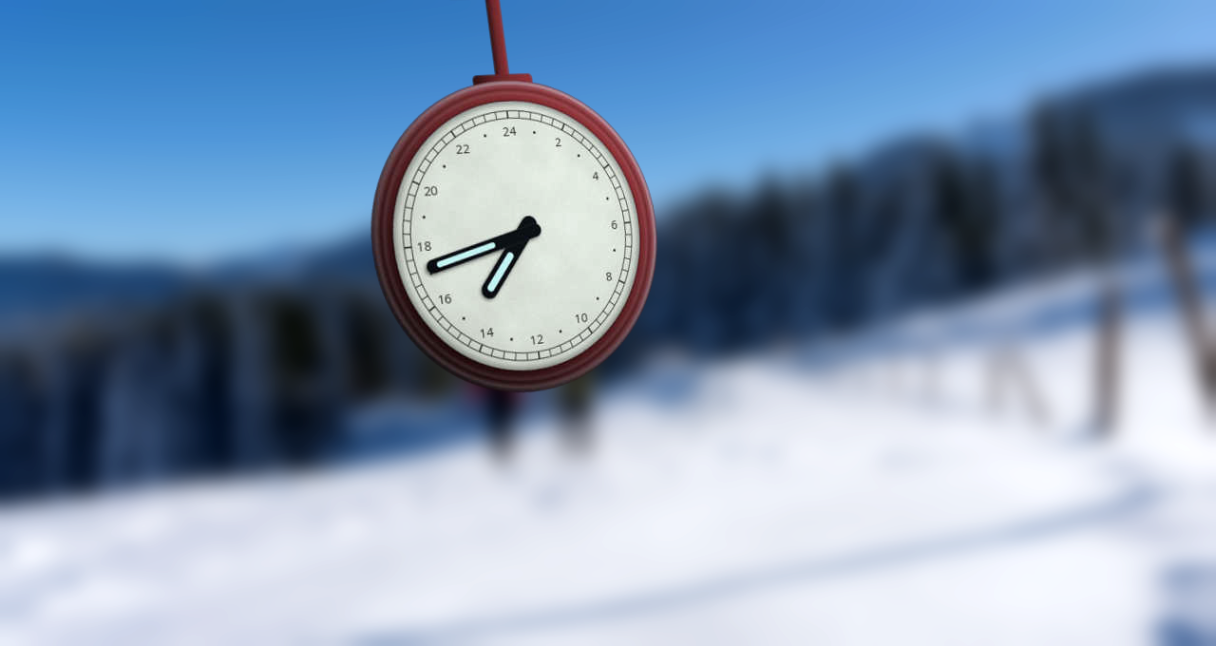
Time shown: {"hour": 14, "minute": 43}
